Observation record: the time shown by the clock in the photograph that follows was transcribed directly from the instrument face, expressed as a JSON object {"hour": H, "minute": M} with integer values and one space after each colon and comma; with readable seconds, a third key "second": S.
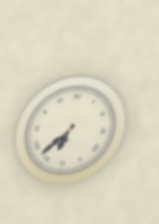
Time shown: {"hour": 6, "minute": 37}
